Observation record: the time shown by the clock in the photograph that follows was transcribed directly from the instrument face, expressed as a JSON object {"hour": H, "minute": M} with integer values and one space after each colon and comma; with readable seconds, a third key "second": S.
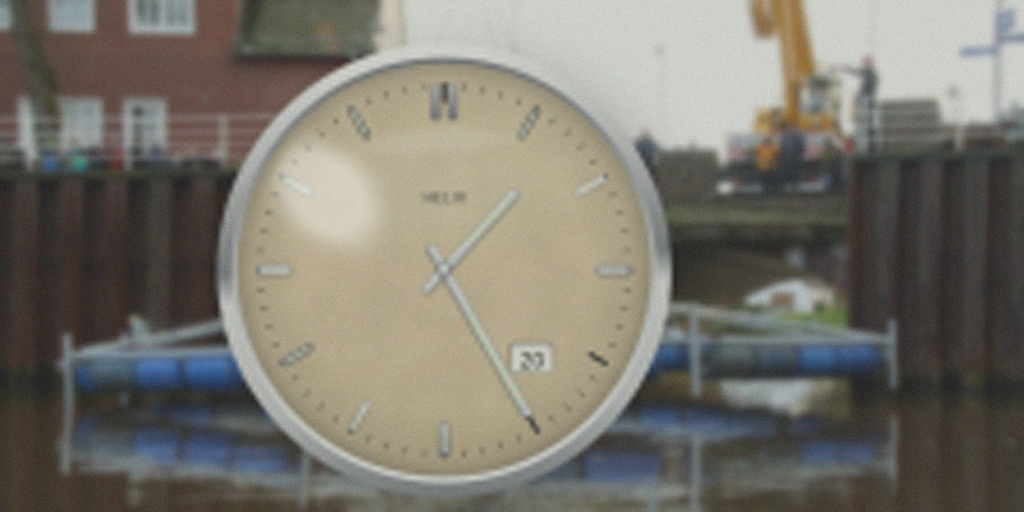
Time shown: {"hour": 1, "minute": 25}
